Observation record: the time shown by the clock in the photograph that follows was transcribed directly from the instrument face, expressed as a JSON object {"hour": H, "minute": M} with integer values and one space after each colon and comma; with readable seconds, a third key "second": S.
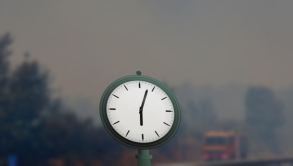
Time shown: {"hour": 6, "minute": 3}
